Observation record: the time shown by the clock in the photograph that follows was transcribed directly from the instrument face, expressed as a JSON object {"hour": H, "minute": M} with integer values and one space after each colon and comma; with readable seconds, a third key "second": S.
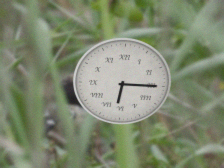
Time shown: {"hour": 6, "minute": 15}
